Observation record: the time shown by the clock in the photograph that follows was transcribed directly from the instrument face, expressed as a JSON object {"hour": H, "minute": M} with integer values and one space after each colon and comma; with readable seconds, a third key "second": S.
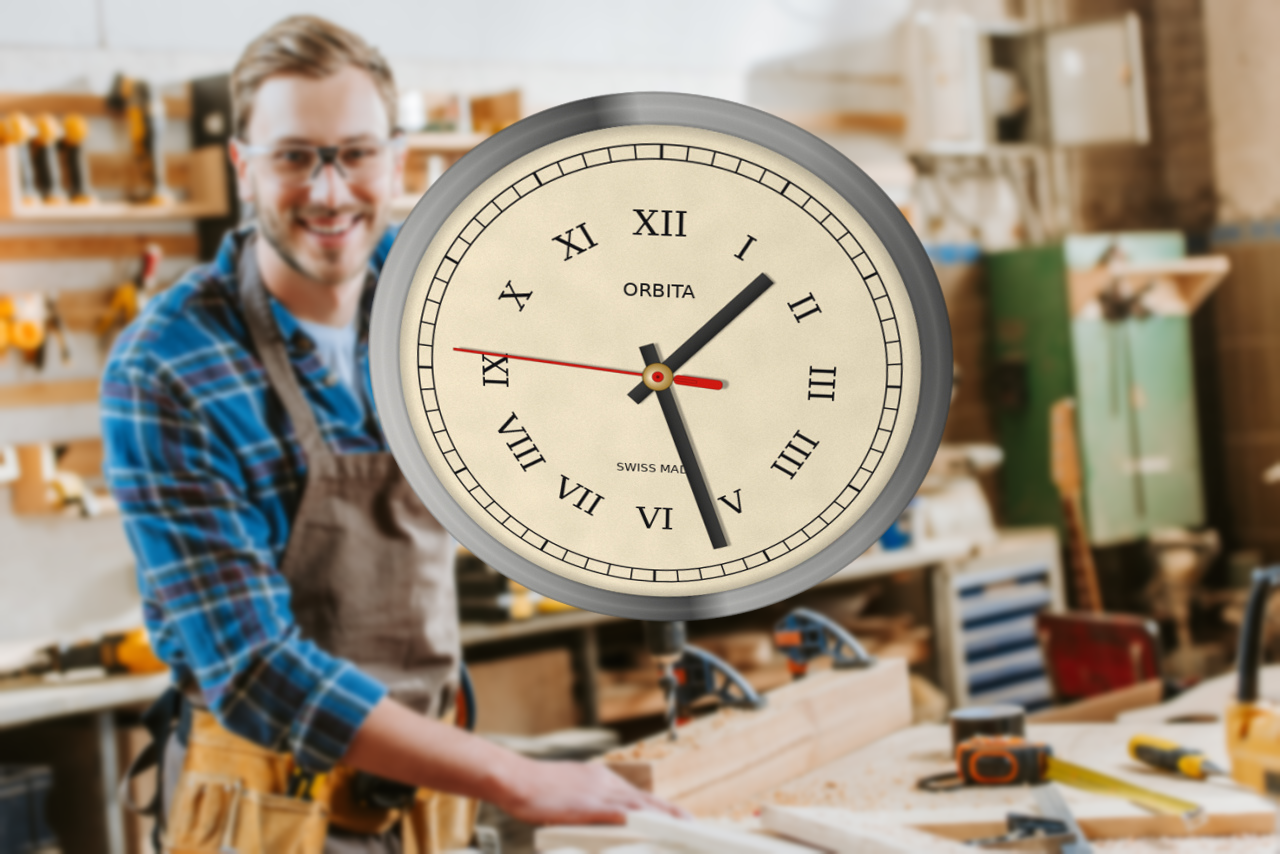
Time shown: {"hour": 1, "minute": 26, "second": 46}
